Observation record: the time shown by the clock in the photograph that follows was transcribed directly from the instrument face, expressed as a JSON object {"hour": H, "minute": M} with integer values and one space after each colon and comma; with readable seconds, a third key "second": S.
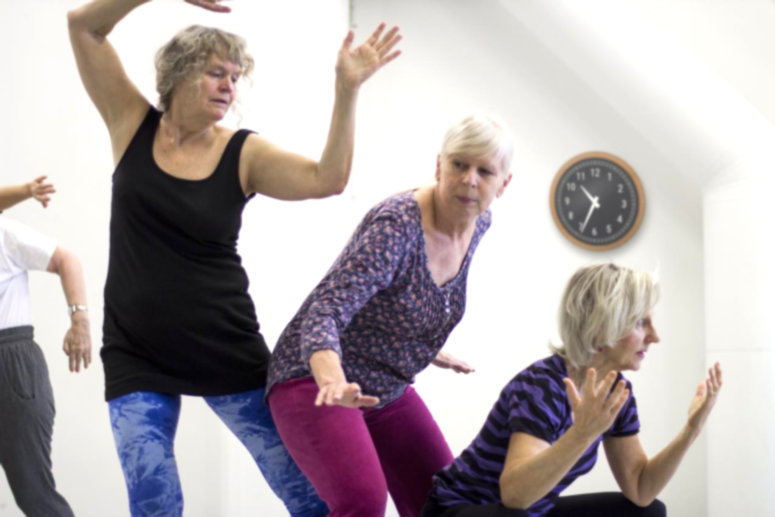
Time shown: {"hour": 10, "minute": 34}
